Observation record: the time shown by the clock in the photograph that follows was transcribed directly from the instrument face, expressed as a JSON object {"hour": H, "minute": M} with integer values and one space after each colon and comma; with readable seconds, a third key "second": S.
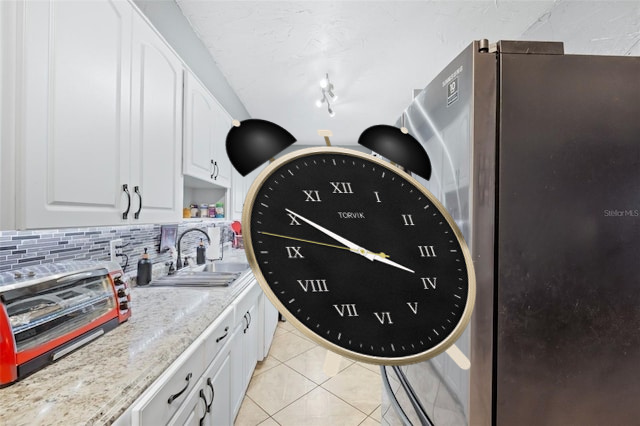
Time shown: {"hour": 3, "minute": 50, "second": 47}
